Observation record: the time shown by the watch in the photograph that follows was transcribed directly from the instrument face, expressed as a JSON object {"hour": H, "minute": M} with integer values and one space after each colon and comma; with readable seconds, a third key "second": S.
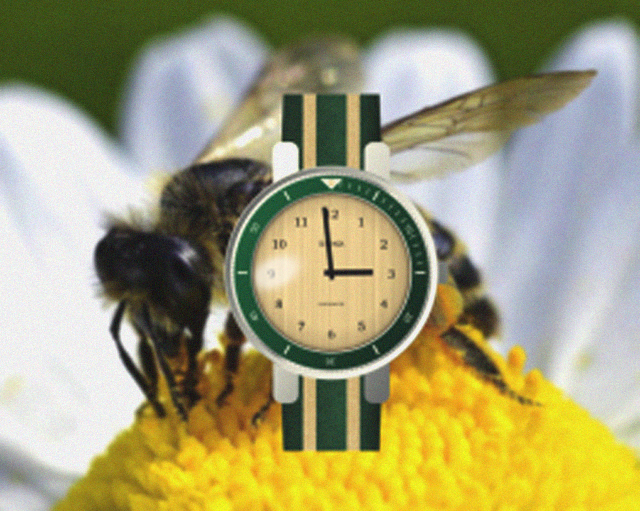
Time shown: {"hour": 2, "minute": 59}
